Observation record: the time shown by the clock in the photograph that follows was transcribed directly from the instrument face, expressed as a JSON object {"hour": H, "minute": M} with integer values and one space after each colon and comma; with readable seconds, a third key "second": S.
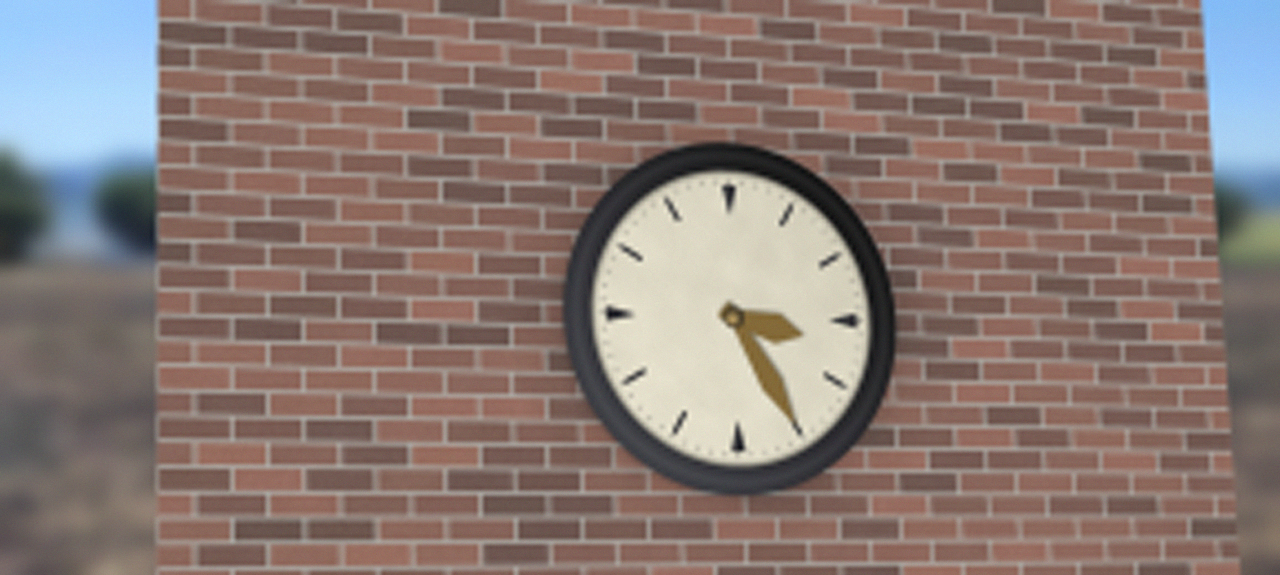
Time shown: {"hour": 3, "minute": 25}
